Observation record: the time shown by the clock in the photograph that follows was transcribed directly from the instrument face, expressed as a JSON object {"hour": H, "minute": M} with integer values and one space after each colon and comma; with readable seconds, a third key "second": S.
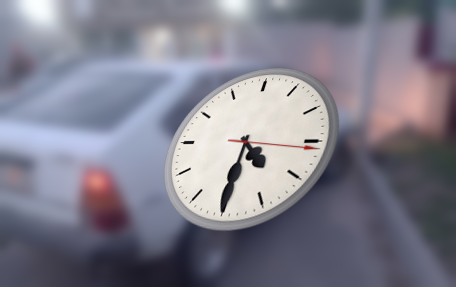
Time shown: {"hour": 4, "minute": 30, "second": 16}
